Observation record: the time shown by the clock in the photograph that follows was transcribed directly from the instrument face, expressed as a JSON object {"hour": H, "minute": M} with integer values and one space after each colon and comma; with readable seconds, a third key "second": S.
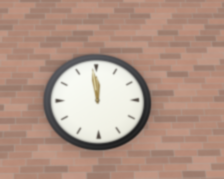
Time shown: {"hour": 11, "minute": 59}
